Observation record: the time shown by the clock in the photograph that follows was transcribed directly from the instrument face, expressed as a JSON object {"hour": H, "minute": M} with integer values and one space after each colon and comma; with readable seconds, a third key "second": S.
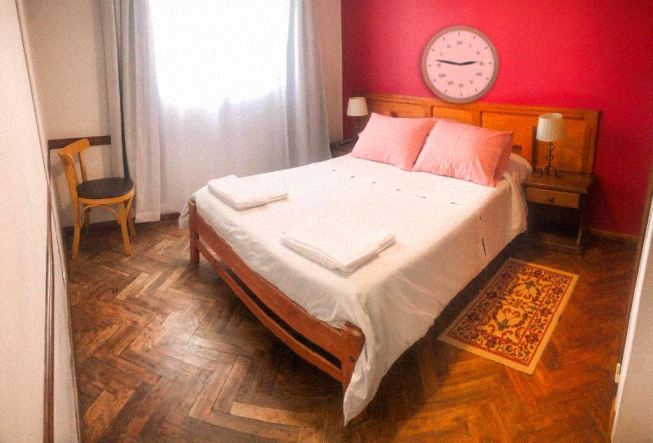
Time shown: {"hour": 2, "minute": 47}
